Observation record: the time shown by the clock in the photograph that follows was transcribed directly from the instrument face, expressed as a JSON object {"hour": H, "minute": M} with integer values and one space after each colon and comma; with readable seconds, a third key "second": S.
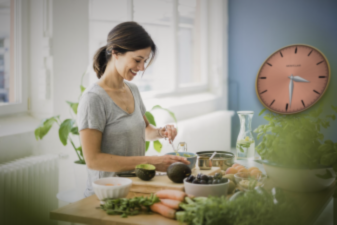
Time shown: {"hour": 3, "minute": 29}
